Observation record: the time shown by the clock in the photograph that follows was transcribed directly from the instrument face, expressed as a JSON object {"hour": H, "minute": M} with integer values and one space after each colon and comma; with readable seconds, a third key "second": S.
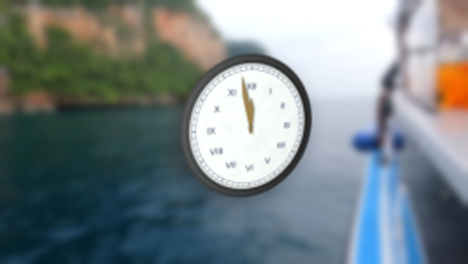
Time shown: {"hour": 11, "minute": 58}
